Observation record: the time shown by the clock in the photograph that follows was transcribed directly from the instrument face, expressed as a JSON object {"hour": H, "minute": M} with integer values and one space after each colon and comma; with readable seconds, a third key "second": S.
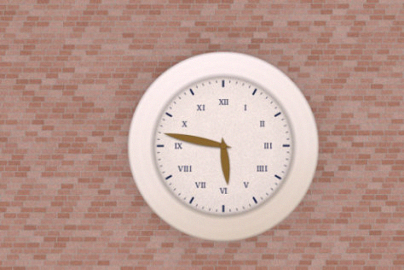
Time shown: {"hour": 5, "minute": 47}
